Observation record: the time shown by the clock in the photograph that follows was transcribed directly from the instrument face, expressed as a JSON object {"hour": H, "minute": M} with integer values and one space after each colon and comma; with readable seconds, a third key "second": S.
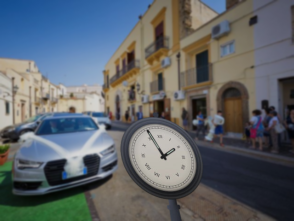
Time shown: {"hour": 1, "minute": 56}
